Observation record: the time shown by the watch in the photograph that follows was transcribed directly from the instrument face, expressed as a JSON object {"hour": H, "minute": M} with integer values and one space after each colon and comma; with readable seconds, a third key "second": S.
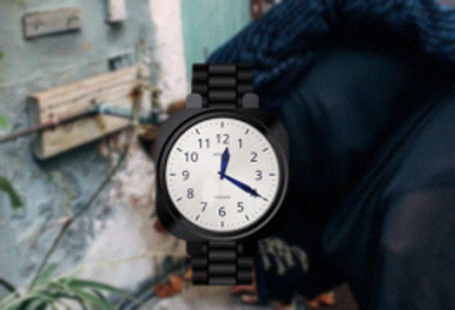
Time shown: {"hour": 12, "minute": 20}
